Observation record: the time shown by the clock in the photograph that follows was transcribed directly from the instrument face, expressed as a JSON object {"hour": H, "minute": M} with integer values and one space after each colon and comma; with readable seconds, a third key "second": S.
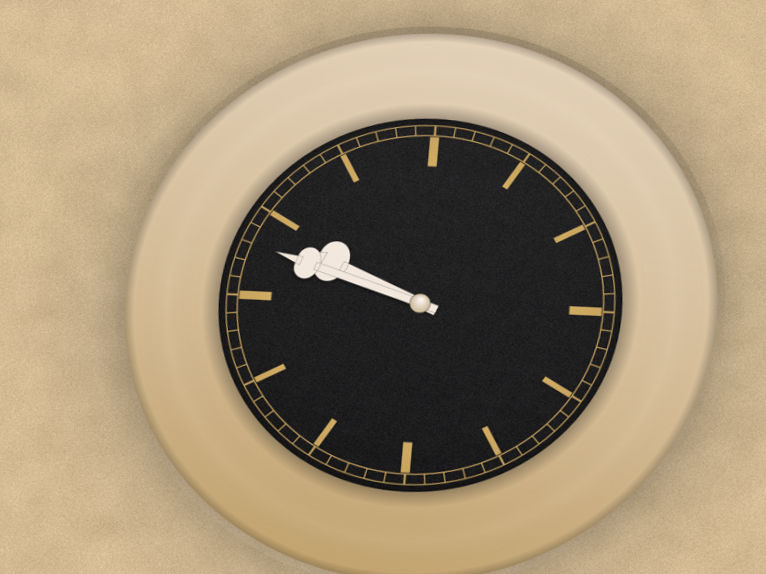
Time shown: {"hour": 9, "minute": 48}
